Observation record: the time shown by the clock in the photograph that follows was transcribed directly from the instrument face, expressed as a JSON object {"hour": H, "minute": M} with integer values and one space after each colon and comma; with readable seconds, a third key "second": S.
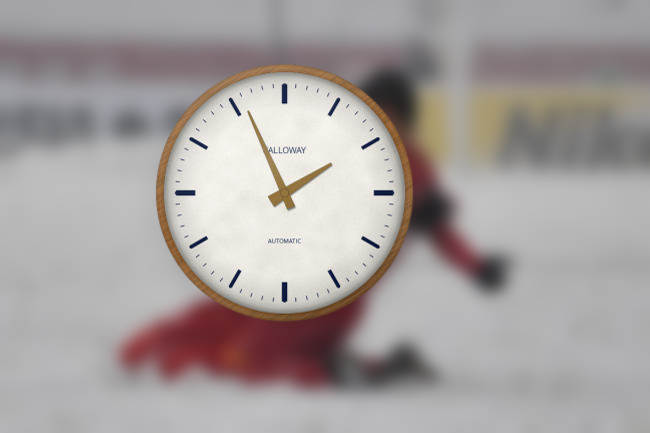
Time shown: {"hour": 1, "minute": 56}
